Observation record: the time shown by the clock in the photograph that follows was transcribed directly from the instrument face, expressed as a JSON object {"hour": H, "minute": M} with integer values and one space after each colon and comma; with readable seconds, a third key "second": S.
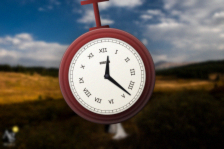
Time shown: {"hour": 12, "minute": 23}
